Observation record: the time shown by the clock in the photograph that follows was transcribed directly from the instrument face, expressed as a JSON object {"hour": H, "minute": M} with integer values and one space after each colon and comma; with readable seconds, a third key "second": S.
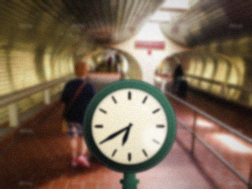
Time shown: {"hour": 6, "minute": 40}
